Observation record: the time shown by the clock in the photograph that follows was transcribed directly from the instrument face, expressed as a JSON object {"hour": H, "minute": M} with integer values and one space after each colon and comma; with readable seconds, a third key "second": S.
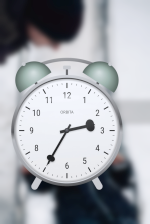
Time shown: {"hour": 2, "minute": 35}
